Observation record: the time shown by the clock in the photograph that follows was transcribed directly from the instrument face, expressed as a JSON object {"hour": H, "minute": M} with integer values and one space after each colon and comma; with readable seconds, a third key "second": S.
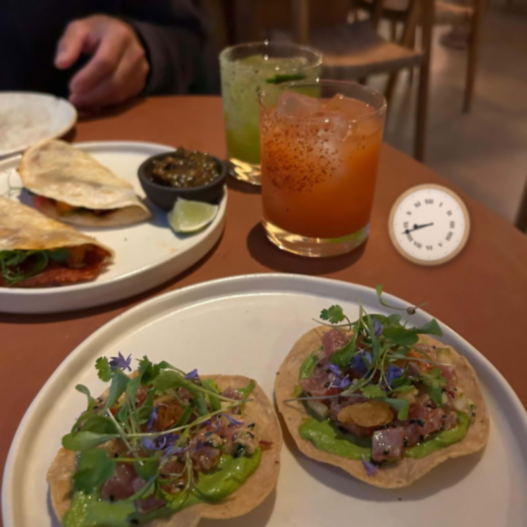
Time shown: {"hour": 8, "minute": 42}
